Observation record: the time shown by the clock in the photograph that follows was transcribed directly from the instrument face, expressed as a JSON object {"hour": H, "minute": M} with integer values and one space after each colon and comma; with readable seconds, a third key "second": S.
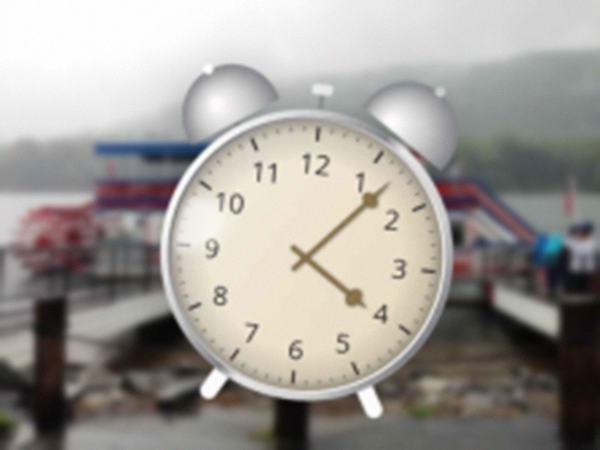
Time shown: {"hour": 4, "minute": 7}
